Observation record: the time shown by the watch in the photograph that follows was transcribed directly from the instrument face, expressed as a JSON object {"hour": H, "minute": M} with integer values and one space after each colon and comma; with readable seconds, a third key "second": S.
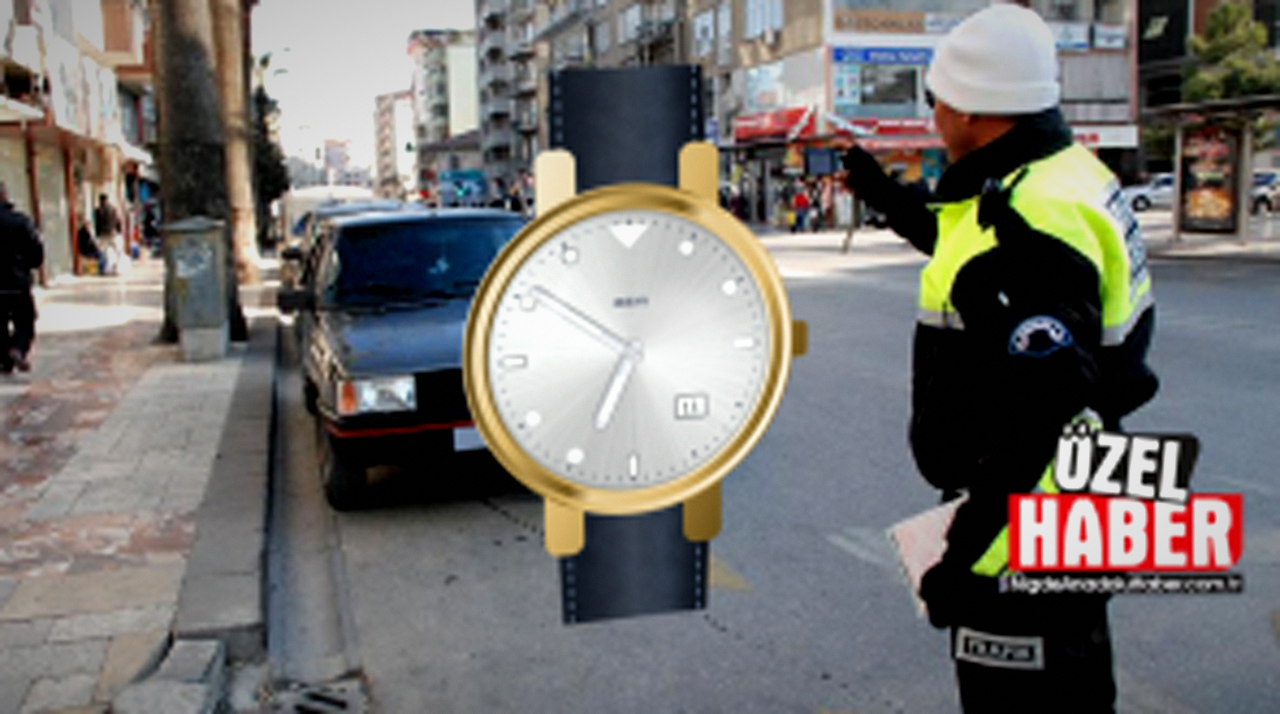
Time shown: {"hour": 6, "minute": 51}
